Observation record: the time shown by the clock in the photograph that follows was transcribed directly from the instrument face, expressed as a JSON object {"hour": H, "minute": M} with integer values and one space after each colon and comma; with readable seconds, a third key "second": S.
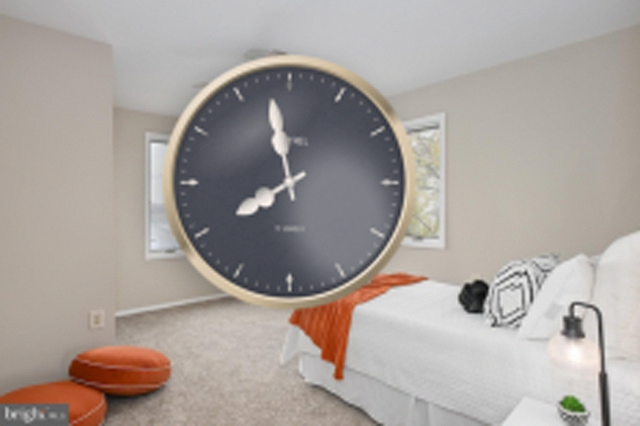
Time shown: {"hour": 7, "minute": 58}
